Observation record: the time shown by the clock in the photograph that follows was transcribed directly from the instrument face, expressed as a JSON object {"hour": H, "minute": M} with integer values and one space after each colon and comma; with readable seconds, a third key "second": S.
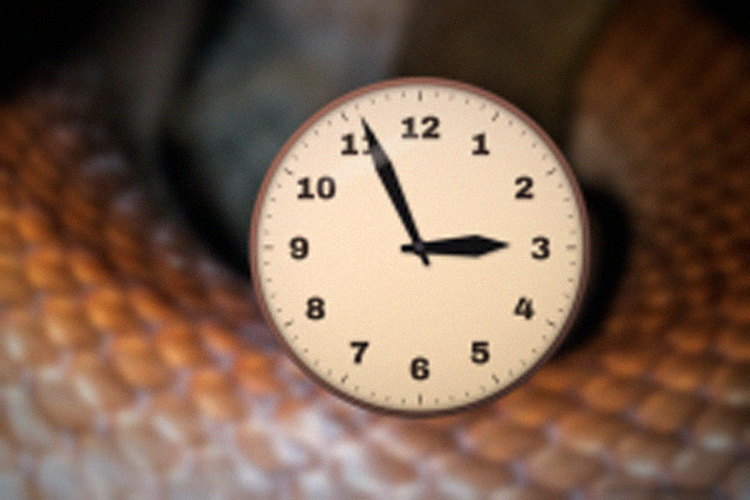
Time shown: {"hour": 2, "minute": 56}
